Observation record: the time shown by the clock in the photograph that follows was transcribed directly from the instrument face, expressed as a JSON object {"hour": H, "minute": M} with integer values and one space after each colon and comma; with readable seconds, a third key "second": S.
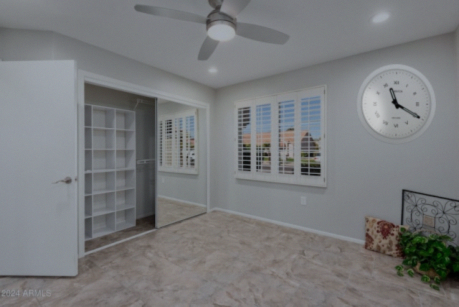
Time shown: {"hour": 11, "minute": 20}
